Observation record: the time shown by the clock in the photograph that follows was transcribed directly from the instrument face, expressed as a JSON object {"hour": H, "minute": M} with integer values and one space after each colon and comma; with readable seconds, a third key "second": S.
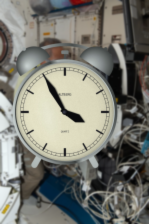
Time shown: {"hour": 3, "minute": 55}
